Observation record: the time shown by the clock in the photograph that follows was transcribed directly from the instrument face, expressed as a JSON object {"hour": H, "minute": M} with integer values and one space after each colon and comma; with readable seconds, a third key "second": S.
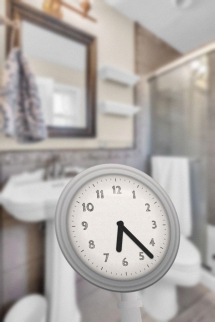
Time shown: {"hour": 6, "minute": 23}
